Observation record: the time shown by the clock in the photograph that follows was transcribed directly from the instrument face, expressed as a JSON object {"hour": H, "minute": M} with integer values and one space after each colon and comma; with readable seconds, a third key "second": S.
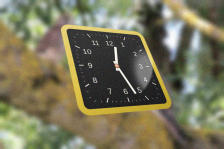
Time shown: {"hour": 12, "minute": 27}
